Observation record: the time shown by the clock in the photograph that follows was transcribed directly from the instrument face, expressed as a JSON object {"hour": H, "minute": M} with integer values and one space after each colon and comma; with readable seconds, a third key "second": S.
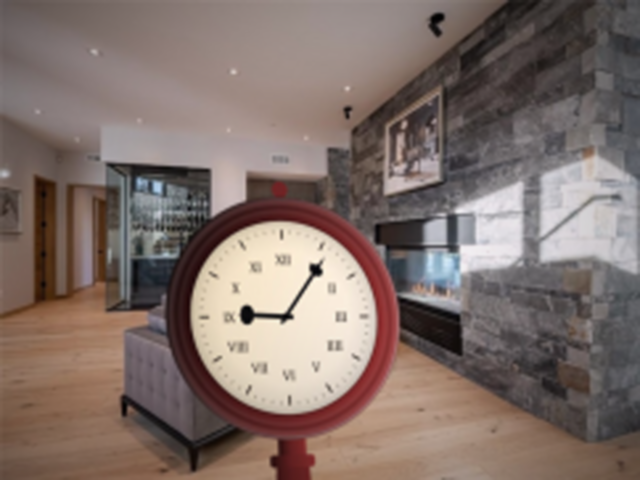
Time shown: {"hour": 9, "minute": 6}
